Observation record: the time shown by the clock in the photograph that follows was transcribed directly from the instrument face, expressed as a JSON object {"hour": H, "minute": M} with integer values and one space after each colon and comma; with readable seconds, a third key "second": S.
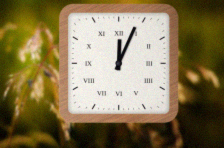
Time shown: {"hour": 12, "minute": 4}
